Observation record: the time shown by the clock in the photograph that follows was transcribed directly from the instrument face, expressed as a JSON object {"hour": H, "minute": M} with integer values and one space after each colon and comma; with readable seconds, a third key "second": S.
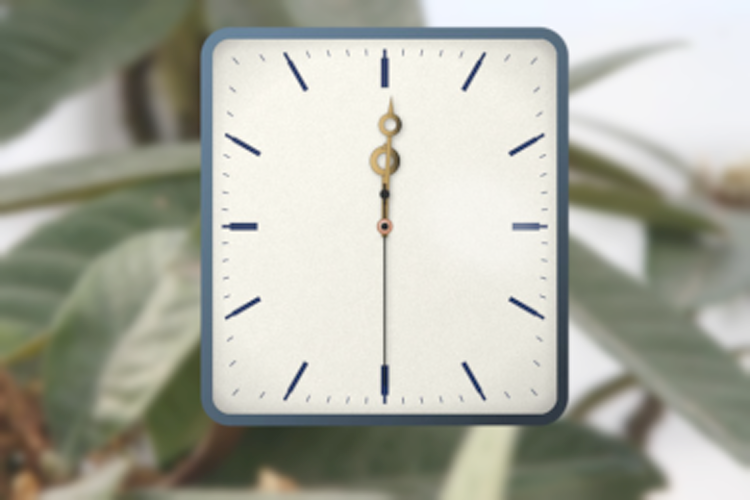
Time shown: {"hour": 12, "minute": 0, "second": 30}
